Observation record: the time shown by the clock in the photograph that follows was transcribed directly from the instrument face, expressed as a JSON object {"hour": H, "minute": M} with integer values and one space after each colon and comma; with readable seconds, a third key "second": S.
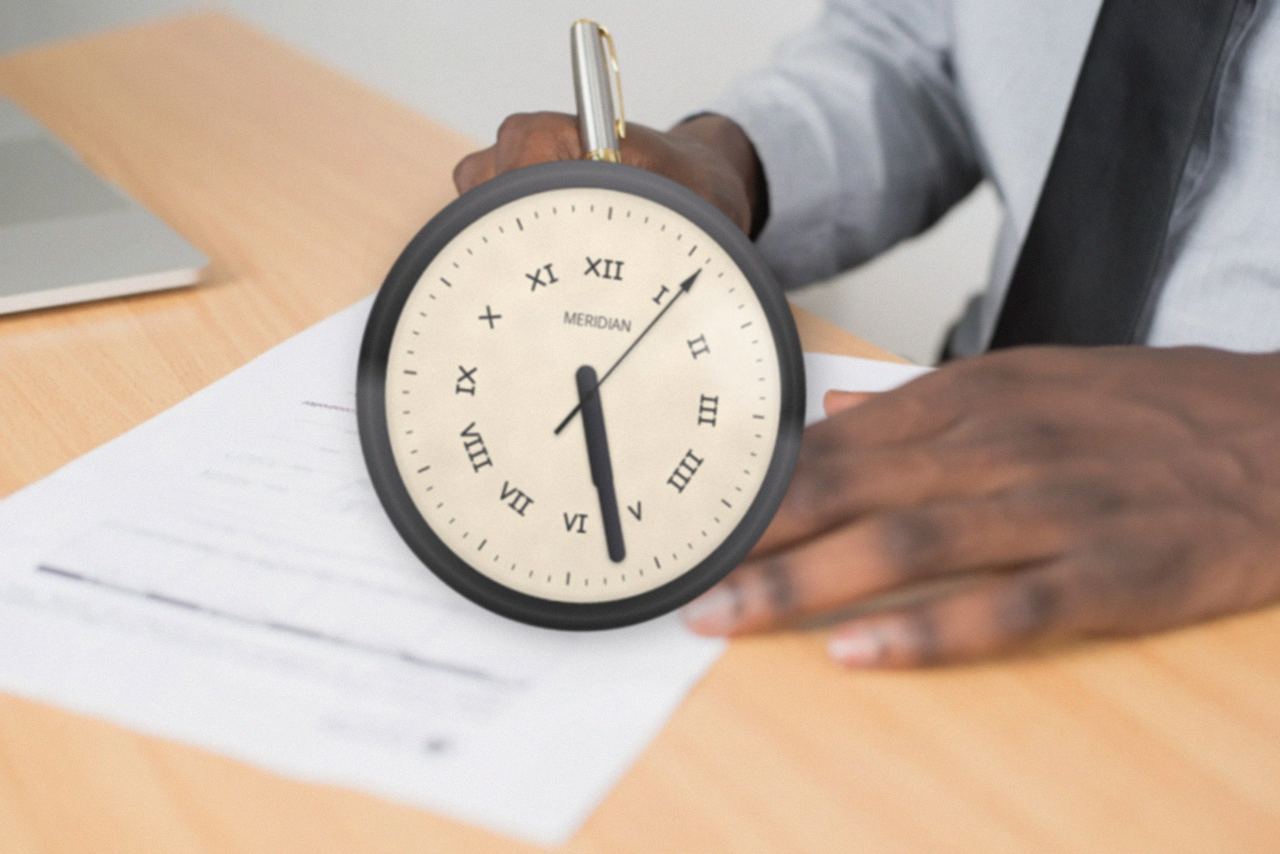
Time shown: {"hour": 5, "minute": 27, "second": 6}
